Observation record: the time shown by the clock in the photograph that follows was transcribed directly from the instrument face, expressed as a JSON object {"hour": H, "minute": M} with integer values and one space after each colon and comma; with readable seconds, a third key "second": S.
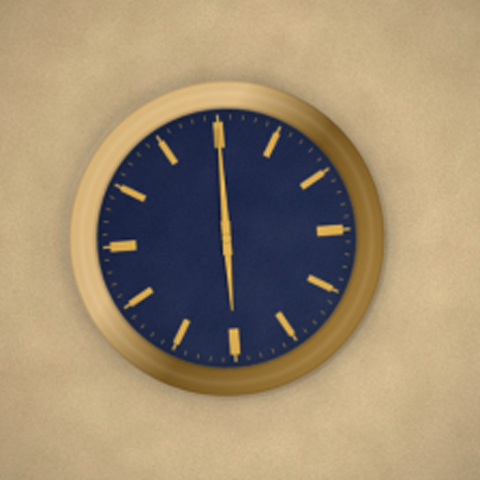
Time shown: {"hour": 6, "minute": 0}
